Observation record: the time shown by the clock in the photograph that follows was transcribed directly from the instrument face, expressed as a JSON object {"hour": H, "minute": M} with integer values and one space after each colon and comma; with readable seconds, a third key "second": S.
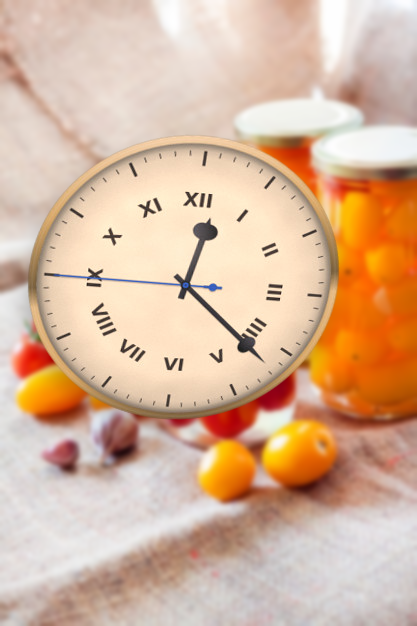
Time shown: {"hour": 12, "minute": 21, "second": 45}
